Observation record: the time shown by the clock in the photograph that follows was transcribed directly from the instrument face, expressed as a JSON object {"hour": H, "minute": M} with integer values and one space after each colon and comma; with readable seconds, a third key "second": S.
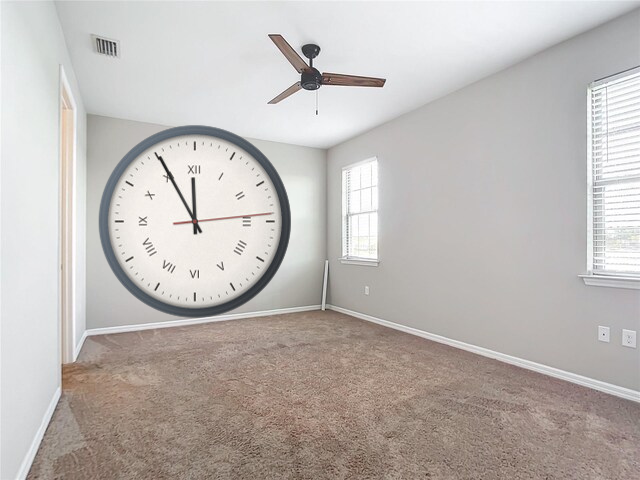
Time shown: {"hour": 11, "minute": 55, "second": 14}
